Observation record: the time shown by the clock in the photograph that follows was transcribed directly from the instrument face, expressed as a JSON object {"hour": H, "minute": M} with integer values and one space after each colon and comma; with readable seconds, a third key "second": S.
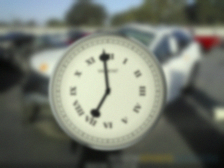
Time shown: {"hour": 6, "minute": 59}
